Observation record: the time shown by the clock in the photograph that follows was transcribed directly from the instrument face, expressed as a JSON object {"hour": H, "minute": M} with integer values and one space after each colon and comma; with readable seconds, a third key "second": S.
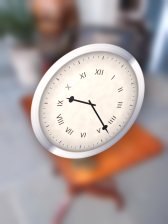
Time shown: {"hour": 9, "minute": 23}
